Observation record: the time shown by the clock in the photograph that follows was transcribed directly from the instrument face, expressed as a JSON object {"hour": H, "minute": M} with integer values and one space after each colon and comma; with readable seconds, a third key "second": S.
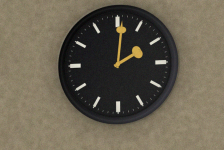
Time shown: {"hour": 2, "minute": 1}
